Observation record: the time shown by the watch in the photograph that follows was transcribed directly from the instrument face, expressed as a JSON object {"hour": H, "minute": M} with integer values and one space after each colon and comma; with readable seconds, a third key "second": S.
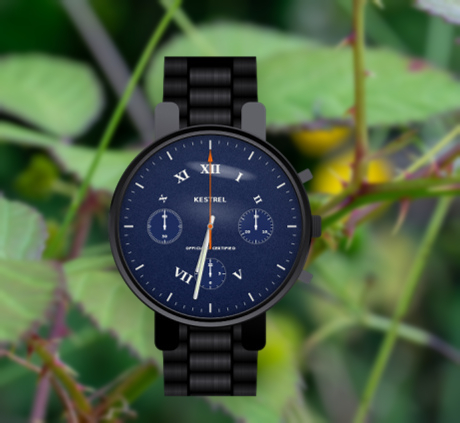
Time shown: {"hour": 6, "minute": 32}
